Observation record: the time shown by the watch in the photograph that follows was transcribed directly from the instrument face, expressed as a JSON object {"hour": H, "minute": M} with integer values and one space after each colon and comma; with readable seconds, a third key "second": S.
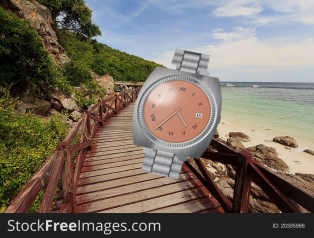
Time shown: {"hour": 4, "minute": 36}
